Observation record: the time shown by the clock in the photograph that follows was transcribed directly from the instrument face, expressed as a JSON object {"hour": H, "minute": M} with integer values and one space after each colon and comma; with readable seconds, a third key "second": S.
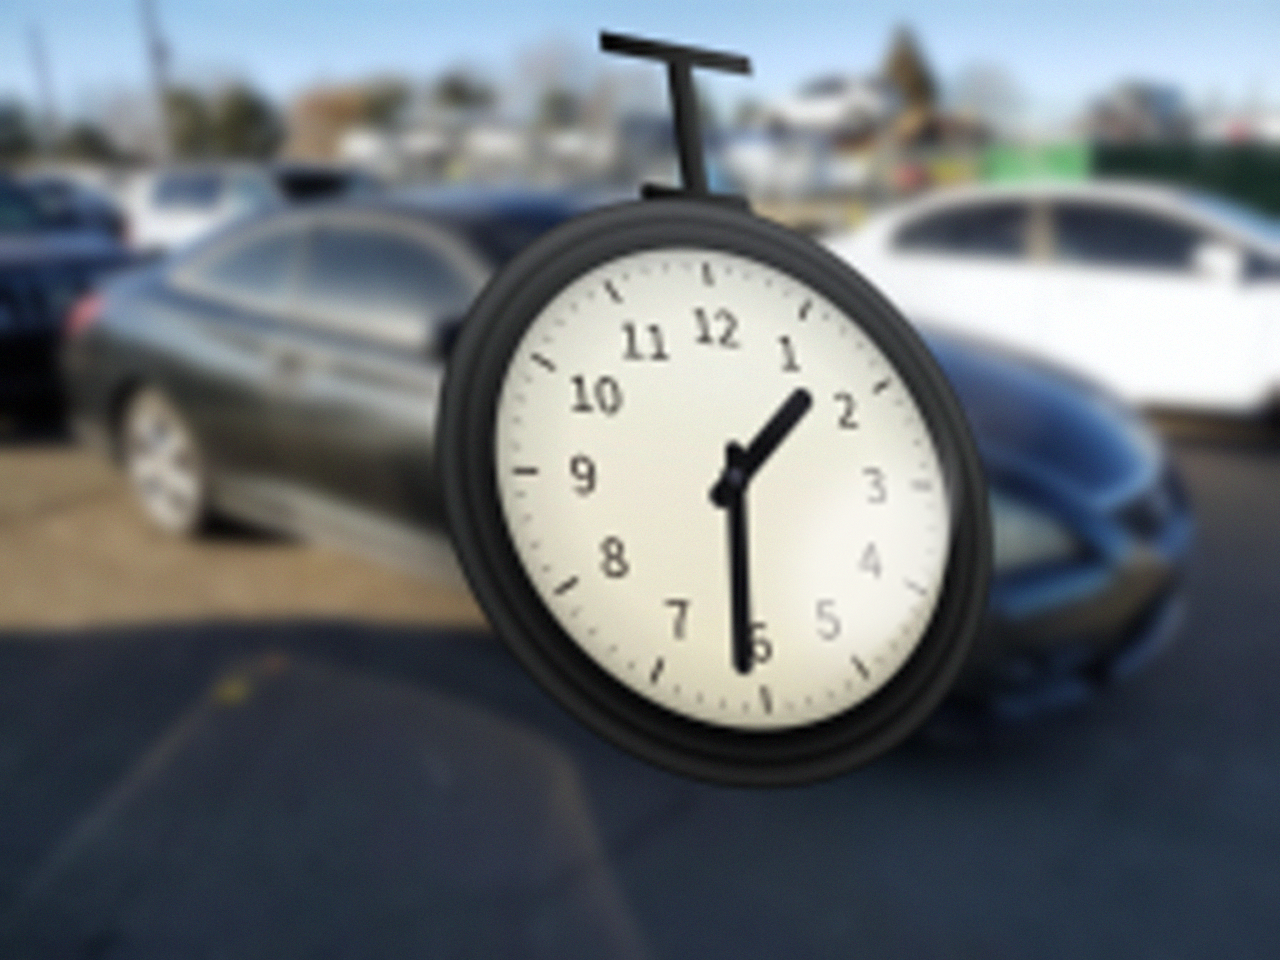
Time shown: {"hour": 1, "minute": 31}
